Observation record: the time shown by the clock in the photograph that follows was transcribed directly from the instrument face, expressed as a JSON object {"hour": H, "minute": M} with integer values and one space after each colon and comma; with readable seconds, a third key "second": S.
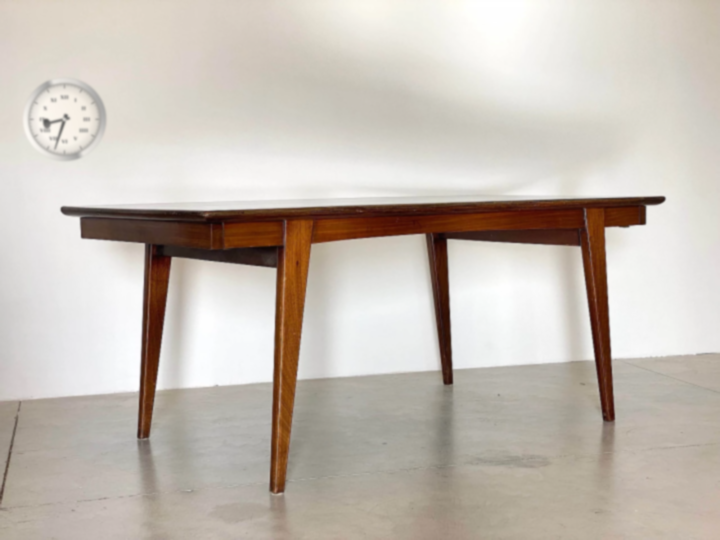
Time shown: {"hour": 8, "minute": 33}
